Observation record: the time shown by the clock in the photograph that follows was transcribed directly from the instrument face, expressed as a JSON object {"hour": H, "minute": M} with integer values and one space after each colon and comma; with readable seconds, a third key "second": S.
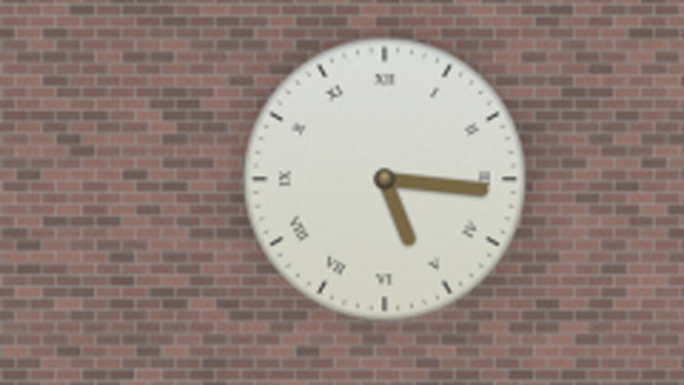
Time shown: {"hour": 5, "minute": 16}
